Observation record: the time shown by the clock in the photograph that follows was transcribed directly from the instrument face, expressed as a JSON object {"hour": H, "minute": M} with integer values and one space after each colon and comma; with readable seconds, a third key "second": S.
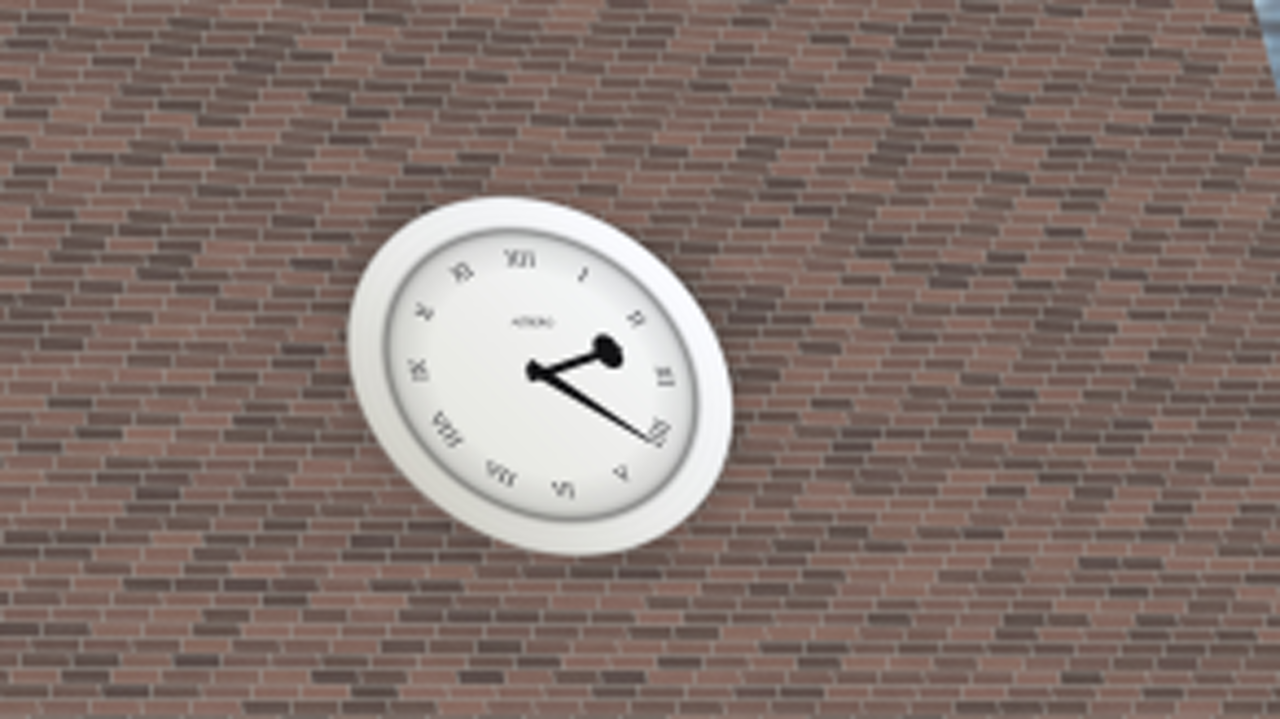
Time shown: {"hour": 2, "minute": 21}
